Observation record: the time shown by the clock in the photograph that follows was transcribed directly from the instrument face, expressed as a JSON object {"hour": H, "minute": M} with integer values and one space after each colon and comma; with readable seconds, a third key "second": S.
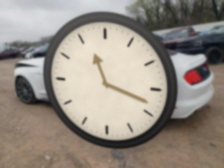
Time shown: {"hour": 11, "minute": 18}
